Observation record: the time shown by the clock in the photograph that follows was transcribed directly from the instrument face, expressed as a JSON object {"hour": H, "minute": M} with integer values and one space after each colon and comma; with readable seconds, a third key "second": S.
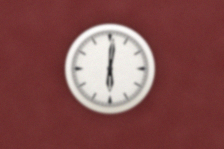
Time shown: {"hour": 6, "minute": 1}
